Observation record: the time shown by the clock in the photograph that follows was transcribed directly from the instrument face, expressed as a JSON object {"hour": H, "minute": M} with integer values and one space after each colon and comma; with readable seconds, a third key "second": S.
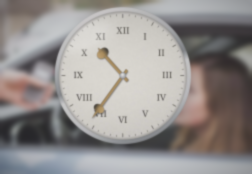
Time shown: {"hour": 10, "minute": 36}
